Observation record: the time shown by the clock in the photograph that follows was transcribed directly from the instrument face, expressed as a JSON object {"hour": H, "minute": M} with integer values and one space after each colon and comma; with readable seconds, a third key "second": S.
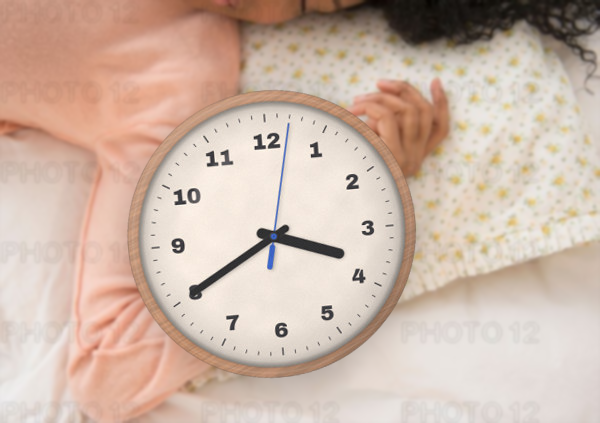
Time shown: {"hour": 3, "minute": 40, "second": 2}
